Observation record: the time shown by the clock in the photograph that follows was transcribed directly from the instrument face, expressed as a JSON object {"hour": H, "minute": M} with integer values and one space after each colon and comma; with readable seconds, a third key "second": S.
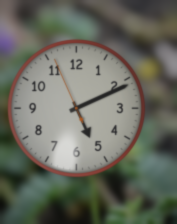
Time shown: {"hour": 5, "minute": 10, "second": 56}
